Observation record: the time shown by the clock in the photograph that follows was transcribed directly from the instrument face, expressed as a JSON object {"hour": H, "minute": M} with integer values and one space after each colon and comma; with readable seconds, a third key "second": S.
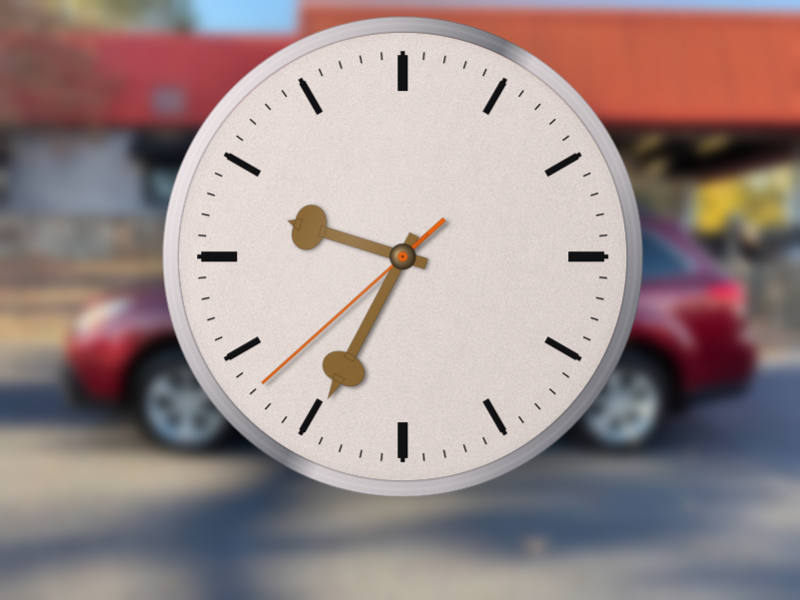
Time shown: {"hour": 9, "minute": 34, "second": 38}
